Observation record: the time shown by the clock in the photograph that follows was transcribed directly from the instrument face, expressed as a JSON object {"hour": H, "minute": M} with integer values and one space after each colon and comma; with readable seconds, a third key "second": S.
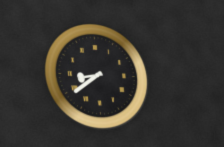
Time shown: {"hour": 8, "minute": 39}
